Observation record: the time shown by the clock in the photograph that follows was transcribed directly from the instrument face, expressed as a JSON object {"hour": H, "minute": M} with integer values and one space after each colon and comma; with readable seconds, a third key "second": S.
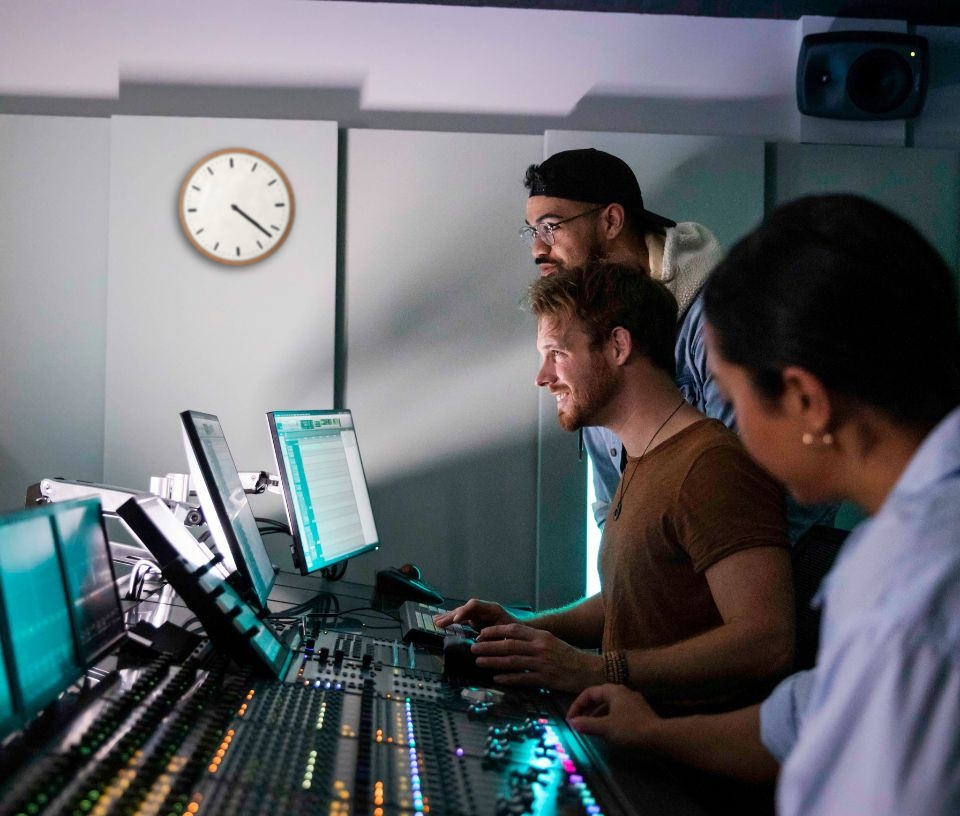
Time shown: {"hour": 4, "minute": 22}
